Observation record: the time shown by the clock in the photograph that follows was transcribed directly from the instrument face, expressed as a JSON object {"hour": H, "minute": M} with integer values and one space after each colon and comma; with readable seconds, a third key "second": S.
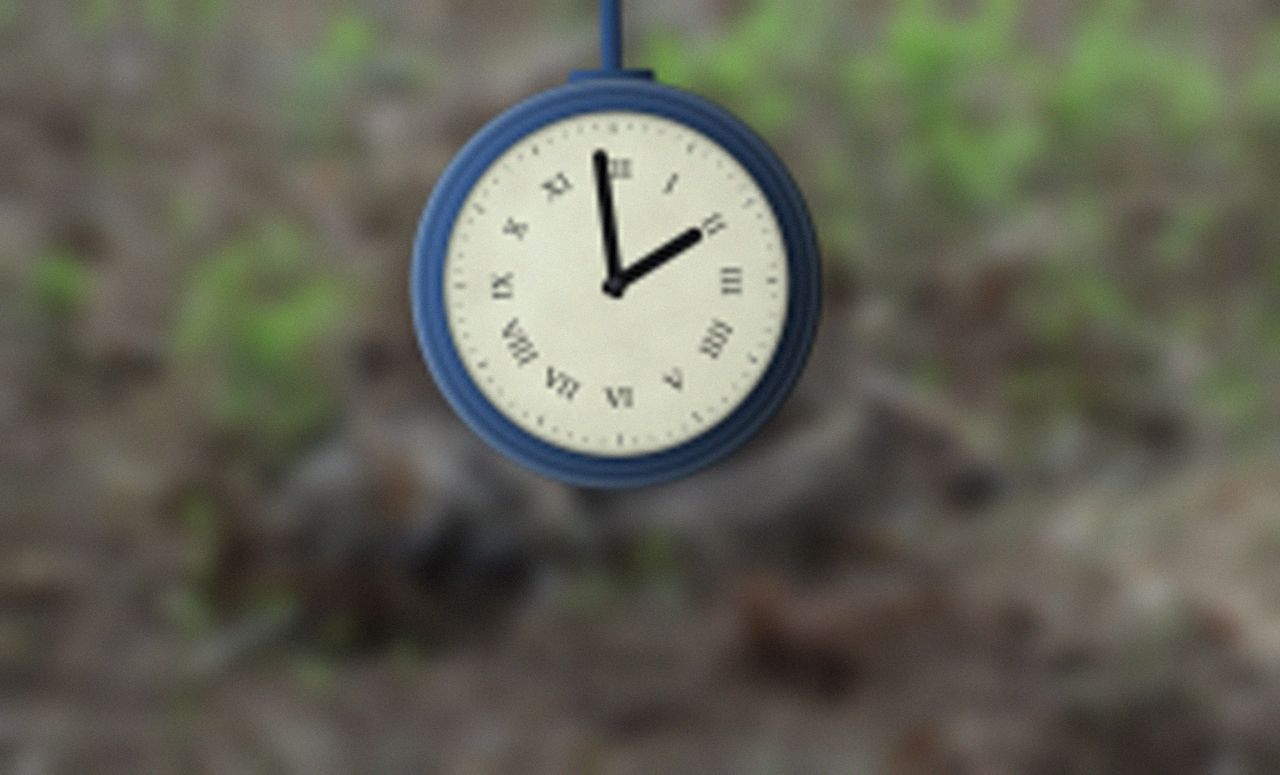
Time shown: {"hour": 1, "minute": 59}
